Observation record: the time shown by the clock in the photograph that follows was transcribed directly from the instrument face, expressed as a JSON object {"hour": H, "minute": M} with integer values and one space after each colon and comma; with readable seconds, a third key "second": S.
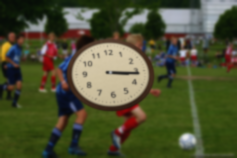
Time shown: {"hour": 3, "minute": 16}
